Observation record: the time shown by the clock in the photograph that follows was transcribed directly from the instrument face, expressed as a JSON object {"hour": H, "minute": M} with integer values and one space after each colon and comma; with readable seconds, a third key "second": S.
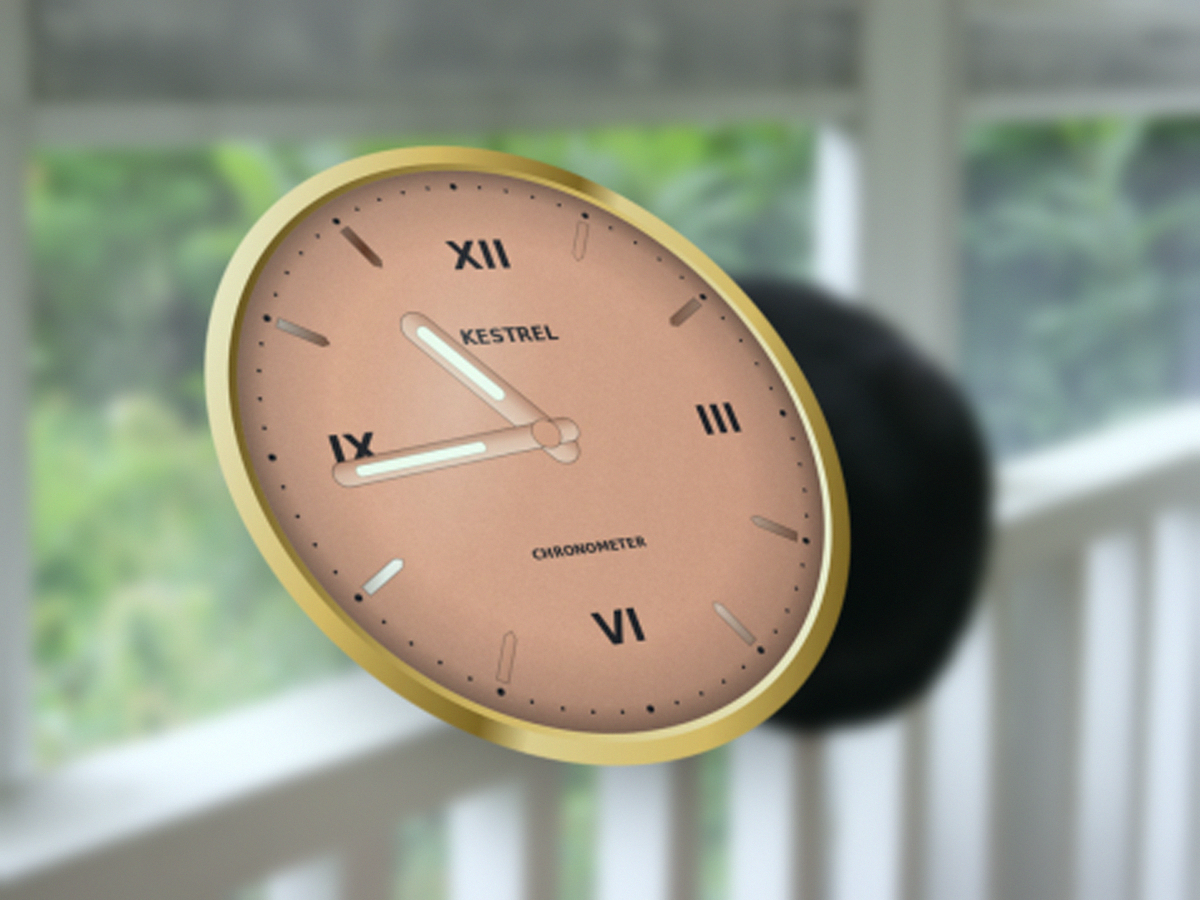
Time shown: {"hour": 10, "minute": 44}
